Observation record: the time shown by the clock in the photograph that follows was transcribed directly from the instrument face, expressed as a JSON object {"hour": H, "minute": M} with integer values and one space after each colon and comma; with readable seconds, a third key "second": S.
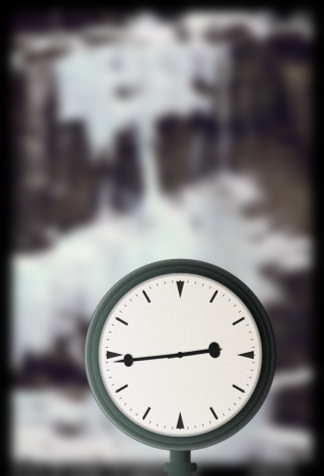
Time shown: {"hour": 2, "minute": 44}
